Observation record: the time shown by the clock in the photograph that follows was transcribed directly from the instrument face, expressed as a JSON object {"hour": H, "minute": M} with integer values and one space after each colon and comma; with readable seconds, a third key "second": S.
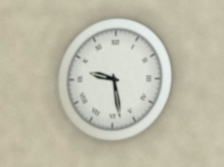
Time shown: {"hour": 9, "minute": 28}
